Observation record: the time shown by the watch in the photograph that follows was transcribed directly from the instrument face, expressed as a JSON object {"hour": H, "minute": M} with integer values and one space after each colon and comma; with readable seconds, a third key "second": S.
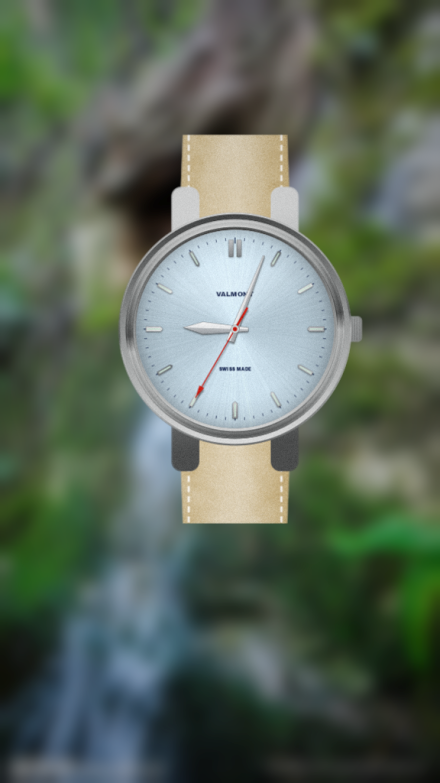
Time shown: {"hour": 9, "minute": 3, "second": 35}
